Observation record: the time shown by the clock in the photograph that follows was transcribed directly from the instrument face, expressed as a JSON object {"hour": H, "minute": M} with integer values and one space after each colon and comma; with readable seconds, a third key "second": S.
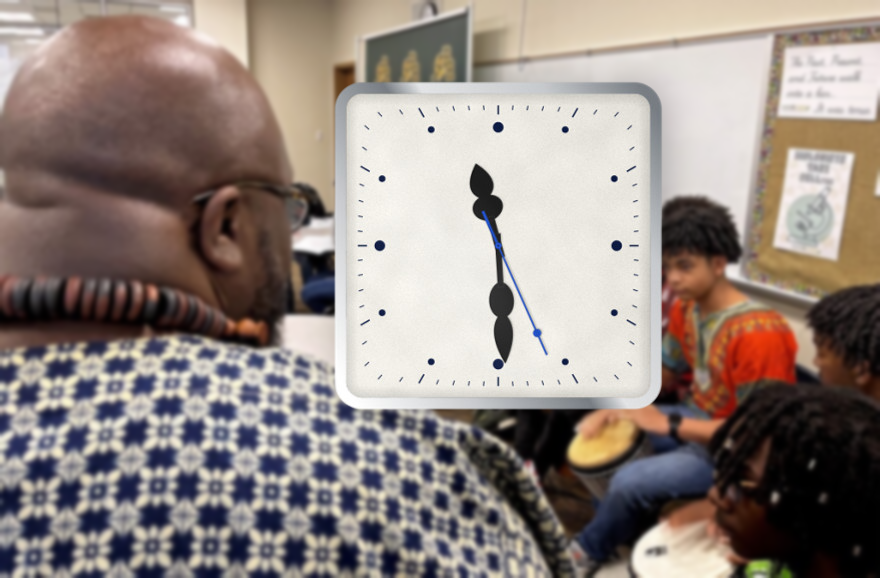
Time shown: {"hour": 11, "minute": 29, "second": 26}
